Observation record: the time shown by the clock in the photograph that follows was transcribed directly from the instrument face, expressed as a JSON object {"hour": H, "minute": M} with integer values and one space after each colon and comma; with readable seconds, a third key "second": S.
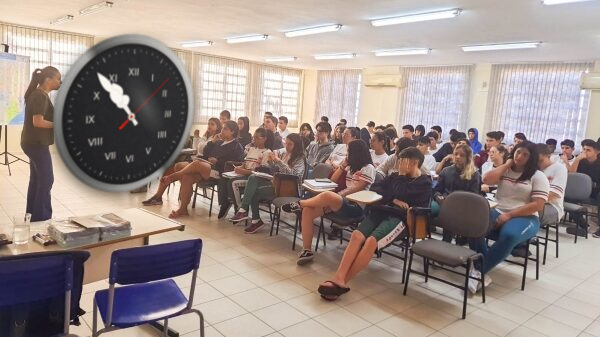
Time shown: {"hour": 10, "minute": 53, "second": 8}
